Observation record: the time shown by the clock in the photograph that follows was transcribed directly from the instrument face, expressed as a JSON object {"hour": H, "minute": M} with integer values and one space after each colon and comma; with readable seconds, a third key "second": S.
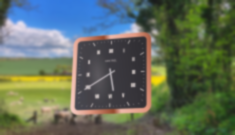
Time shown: {"hour": 5, "minute": 40}
